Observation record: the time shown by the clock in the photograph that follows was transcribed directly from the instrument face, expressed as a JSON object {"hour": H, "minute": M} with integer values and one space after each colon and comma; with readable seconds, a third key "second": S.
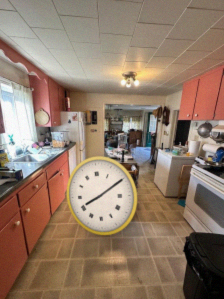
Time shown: {"hour": 8, "minute": 10}
